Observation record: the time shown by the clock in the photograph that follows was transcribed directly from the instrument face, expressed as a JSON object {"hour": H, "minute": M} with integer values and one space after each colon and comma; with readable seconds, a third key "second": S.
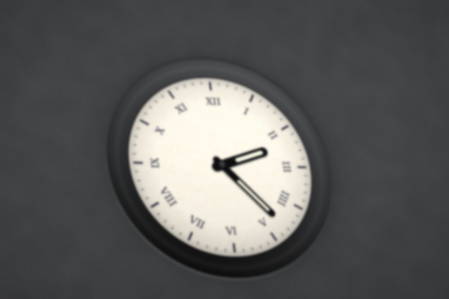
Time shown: {"hour": 2, "minute": 23}
